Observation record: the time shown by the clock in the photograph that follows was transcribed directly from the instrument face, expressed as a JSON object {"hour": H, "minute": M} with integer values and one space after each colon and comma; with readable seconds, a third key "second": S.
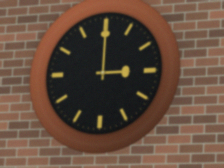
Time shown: {"hour": 3, "minute": 0}
